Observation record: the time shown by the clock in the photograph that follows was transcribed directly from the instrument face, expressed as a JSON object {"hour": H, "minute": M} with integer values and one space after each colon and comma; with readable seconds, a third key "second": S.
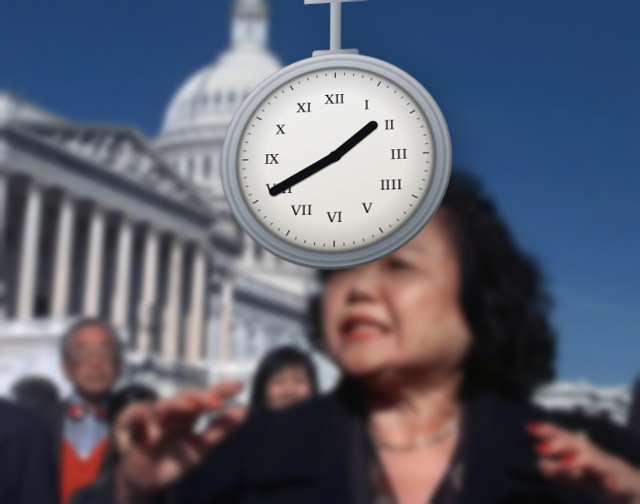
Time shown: {"hour": 1, "minute": 40}
